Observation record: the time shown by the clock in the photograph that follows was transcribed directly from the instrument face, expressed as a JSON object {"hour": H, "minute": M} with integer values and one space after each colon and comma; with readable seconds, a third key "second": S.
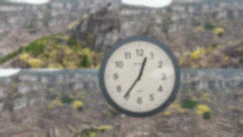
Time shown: {"hour": 12, "minute": 36}
